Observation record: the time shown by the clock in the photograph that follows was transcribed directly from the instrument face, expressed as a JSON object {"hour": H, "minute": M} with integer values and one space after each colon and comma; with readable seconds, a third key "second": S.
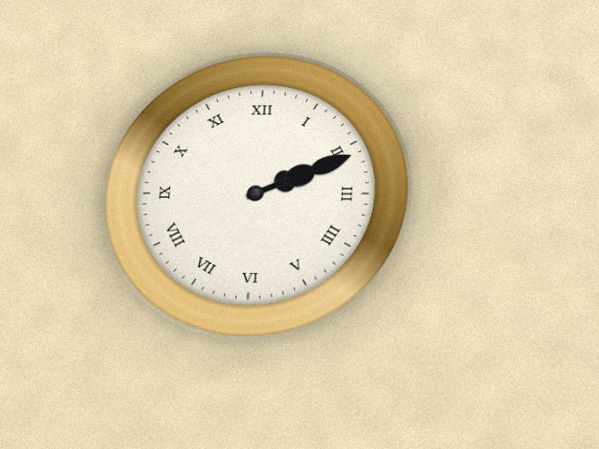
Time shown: {"hour": 2, "minute": 11}
